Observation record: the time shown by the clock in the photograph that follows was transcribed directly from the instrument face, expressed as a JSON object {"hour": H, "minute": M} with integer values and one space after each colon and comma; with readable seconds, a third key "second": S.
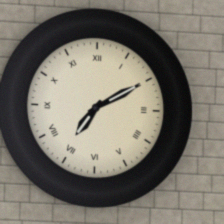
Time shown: {"hour": 7, "minute": 10}
